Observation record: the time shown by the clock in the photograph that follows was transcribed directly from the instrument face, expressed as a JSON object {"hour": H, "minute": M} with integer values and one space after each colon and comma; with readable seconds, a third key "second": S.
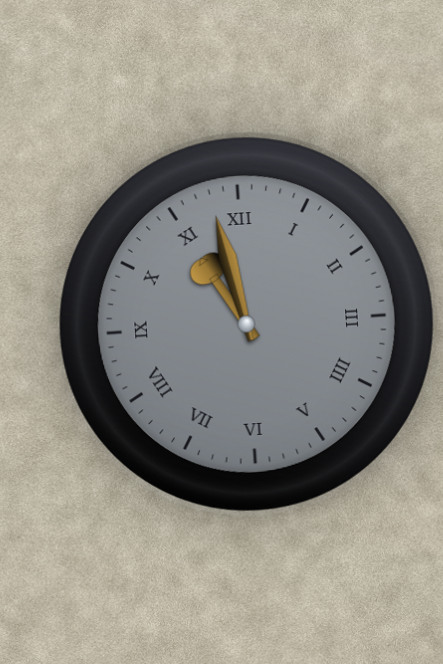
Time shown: {"hour": 10, "minute": 58}
